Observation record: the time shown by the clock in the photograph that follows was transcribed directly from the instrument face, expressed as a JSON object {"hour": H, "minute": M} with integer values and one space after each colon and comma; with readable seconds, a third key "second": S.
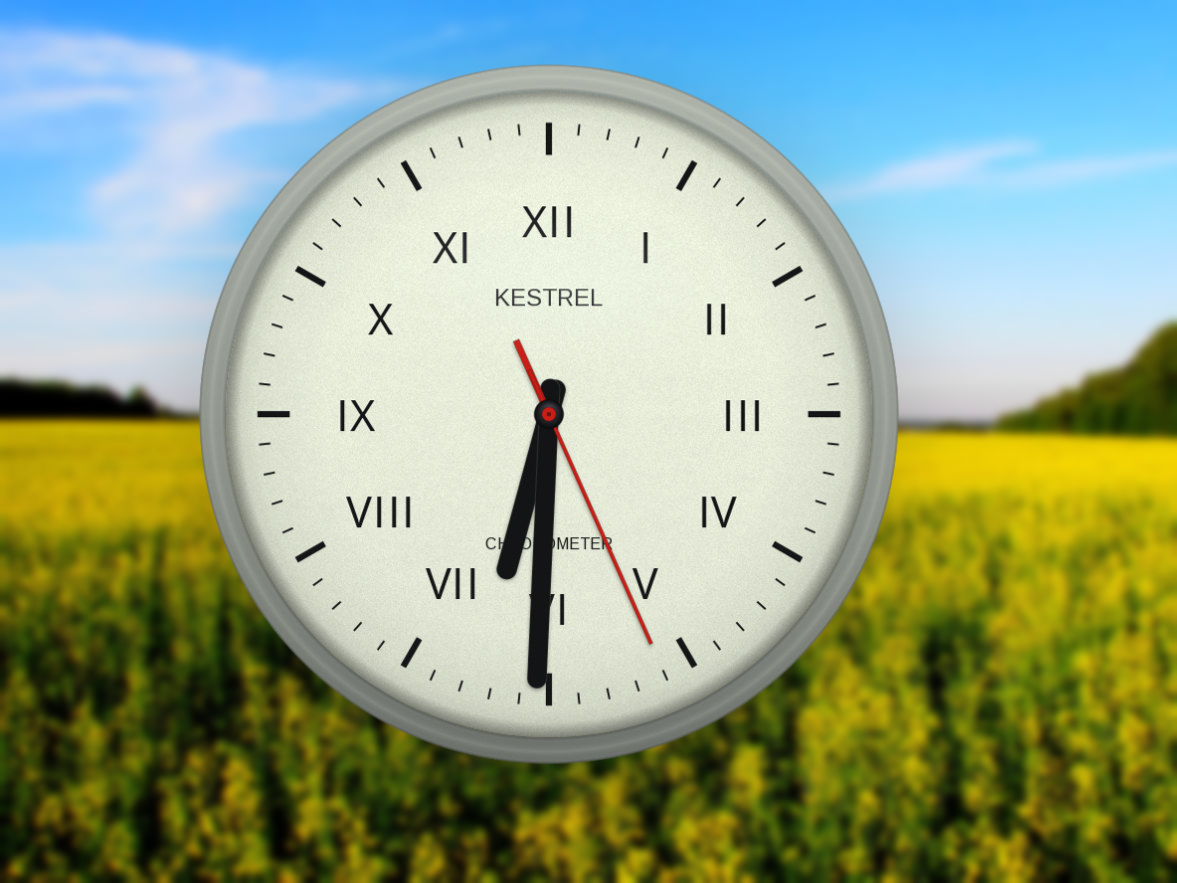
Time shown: {"hour": 6, "minute": 30, "second": 26}
